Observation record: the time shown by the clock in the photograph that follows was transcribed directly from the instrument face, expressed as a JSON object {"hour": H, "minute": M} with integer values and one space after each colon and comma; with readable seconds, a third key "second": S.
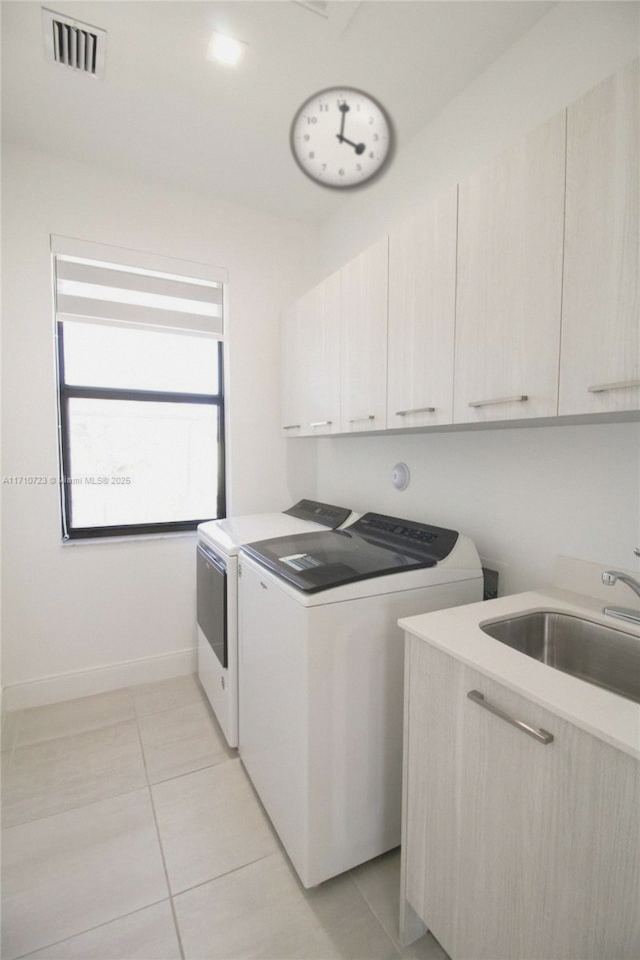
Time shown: {"hour": 4, "minute": 1}
